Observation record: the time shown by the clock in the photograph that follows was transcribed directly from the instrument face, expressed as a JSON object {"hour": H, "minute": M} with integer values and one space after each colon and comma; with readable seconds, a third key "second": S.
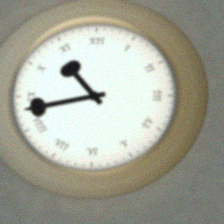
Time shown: {"hour": 10, "minute": 43}
